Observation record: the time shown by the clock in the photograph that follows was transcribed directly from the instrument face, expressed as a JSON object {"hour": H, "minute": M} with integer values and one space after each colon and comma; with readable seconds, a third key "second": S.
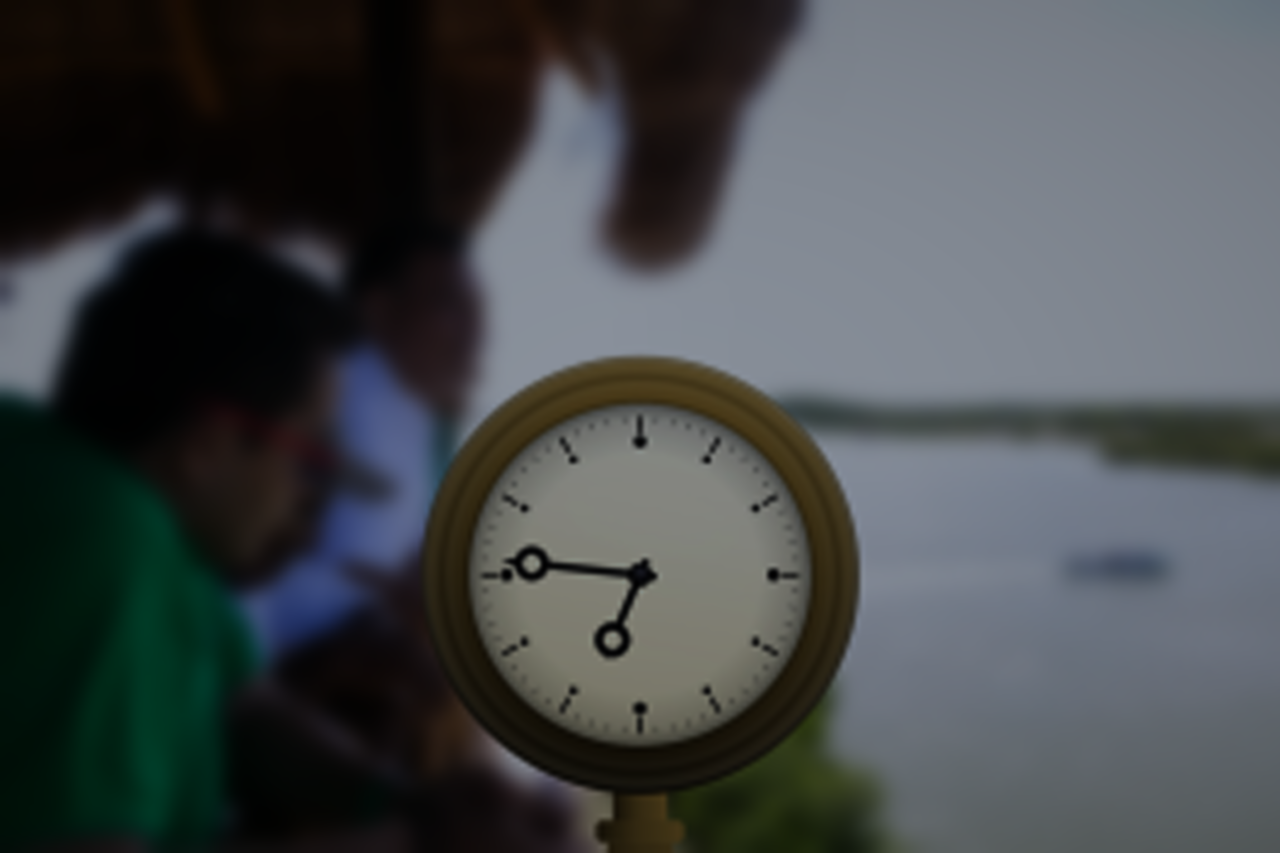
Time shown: {"hour": 6, "minute": 46}
